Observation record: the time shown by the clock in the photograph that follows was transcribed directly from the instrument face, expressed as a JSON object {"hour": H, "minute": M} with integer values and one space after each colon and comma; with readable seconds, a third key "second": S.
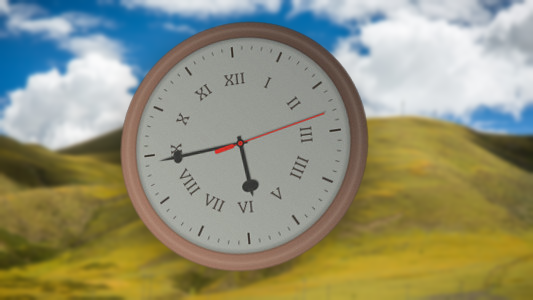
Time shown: {"hour": 5, "minute": 44, "second": 13}
